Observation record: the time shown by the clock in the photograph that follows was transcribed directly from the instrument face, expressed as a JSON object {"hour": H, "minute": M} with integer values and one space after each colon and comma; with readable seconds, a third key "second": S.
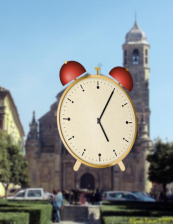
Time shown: {"hour": 5, "minute": 5}
